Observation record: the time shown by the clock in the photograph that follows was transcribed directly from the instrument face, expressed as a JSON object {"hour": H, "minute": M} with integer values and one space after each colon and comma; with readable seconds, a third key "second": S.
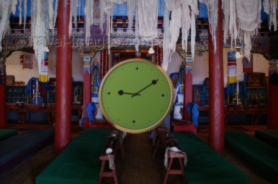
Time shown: {"hour": 9, "minute": 9}
